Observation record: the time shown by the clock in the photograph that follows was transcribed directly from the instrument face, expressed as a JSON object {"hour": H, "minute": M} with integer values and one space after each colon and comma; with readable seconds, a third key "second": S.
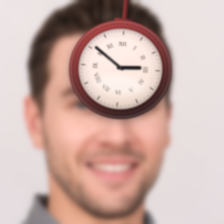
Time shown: {"hour": 2, "minute": 51}
